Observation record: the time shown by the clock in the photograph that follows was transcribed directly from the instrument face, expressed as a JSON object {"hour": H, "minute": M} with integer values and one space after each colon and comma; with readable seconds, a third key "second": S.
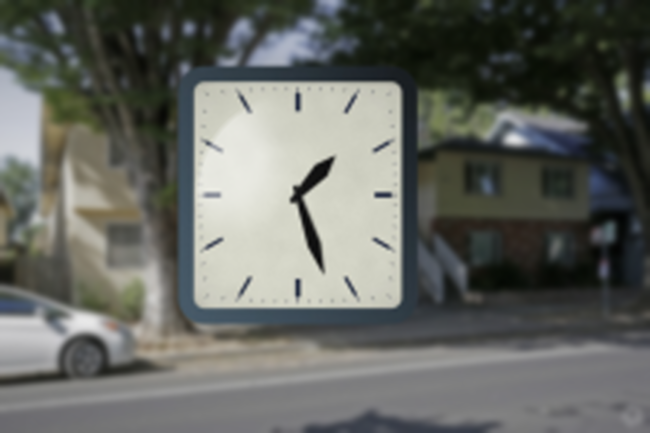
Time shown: {"hour": 1, "minute": 27}
